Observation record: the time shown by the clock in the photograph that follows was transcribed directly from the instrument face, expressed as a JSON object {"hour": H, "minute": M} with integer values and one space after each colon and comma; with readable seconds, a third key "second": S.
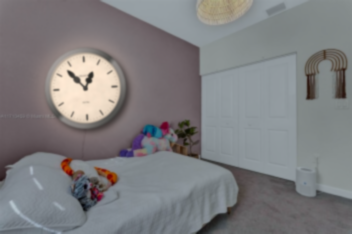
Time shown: {"hour": 12, "minute": 53}
